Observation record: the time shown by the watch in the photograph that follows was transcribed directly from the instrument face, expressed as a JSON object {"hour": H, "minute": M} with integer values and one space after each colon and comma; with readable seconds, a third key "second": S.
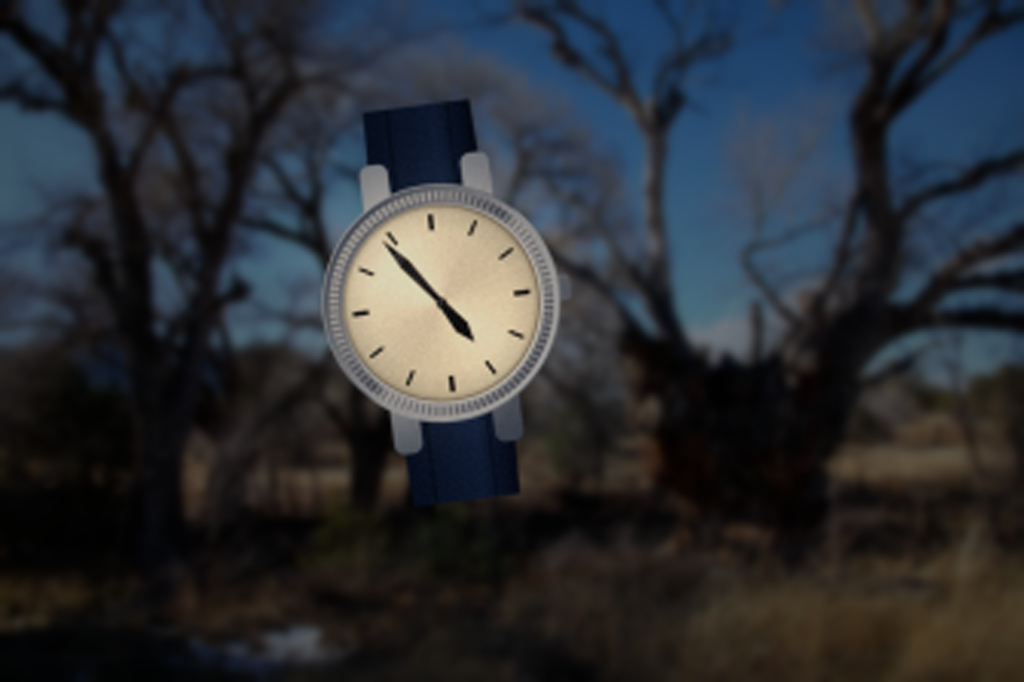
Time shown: {"hour": 4, "minute": 54}
